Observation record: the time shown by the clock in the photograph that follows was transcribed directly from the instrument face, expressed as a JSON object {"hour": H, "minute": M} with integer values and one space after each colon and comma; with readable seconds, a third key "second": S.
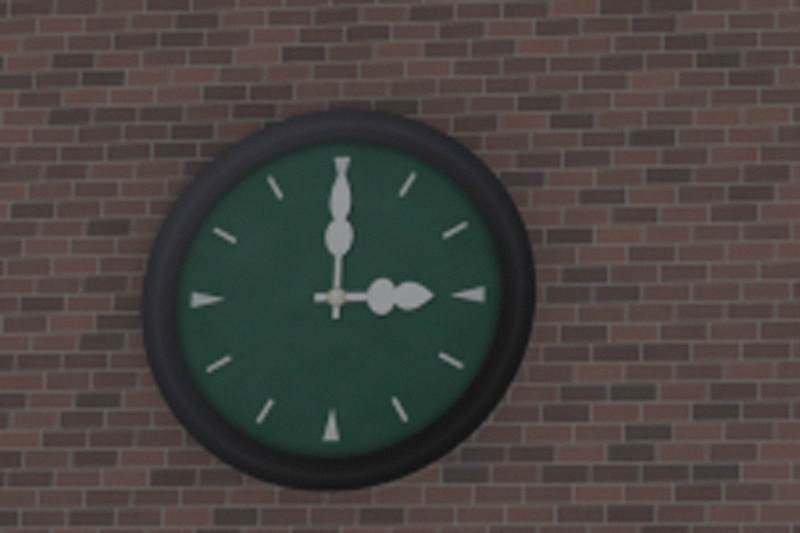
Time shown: {"hour": 3, "minute": 0}
